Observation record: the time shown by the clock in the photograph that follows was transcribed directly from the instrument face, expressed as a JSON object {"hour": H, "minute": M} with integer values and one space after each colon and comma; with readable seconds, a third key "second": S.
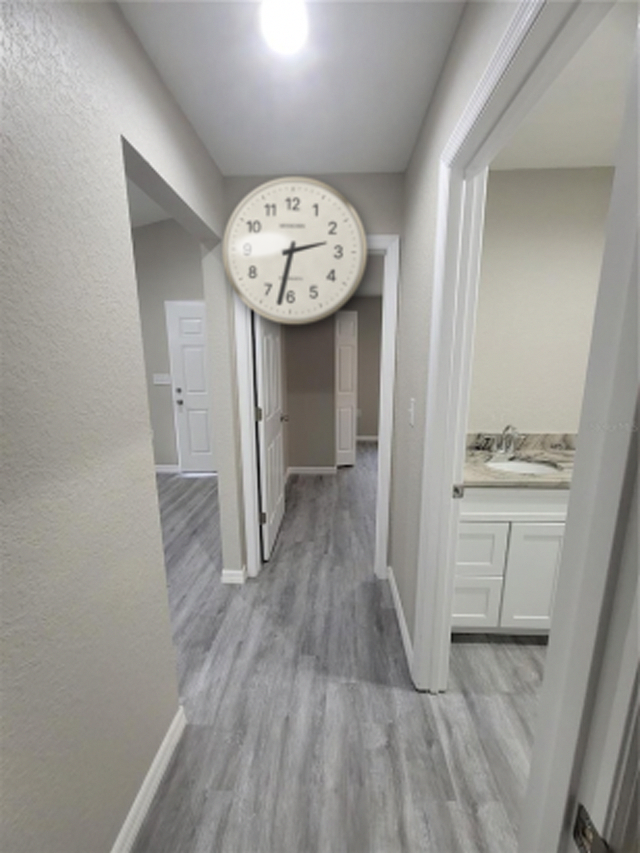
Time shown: {"hour": 2, "minute": 32}
